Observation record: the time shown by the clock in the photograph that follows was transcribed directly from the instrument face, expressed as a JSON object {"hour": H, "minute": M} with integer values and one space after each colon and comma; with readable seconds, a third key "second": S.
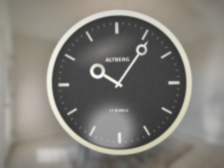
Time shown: {"hour": 10, "minute": 6}
